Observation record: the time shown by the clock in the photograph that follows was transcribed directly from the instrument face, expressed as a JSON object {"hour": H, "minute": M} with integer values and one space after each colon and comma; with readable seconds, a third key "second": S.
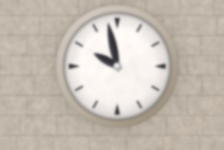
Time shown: {"hour": 9, "minute": 58}
